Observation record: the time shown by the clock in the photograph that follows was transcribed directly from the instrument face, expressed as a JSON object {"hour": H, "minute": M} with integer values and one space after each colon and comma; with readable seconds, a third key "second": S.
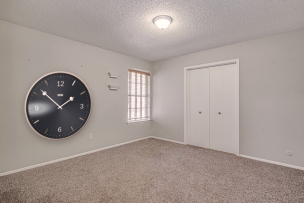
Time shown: {"hour": 1, "minute": 52}
